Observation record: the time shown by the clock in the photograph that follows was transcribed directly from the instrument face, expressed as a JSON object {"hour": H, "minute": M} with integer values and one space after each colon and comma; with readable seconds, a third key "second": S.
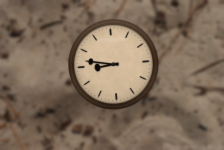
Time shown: {"hour": 8, "minute": 47}
